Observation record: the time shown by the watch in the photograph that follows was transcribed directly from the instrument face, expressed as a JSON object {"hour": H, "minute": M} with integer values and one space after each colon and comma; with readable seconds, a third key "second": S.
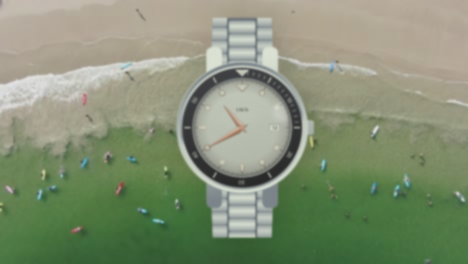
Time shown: {"hour": 10, "minute": 40}
